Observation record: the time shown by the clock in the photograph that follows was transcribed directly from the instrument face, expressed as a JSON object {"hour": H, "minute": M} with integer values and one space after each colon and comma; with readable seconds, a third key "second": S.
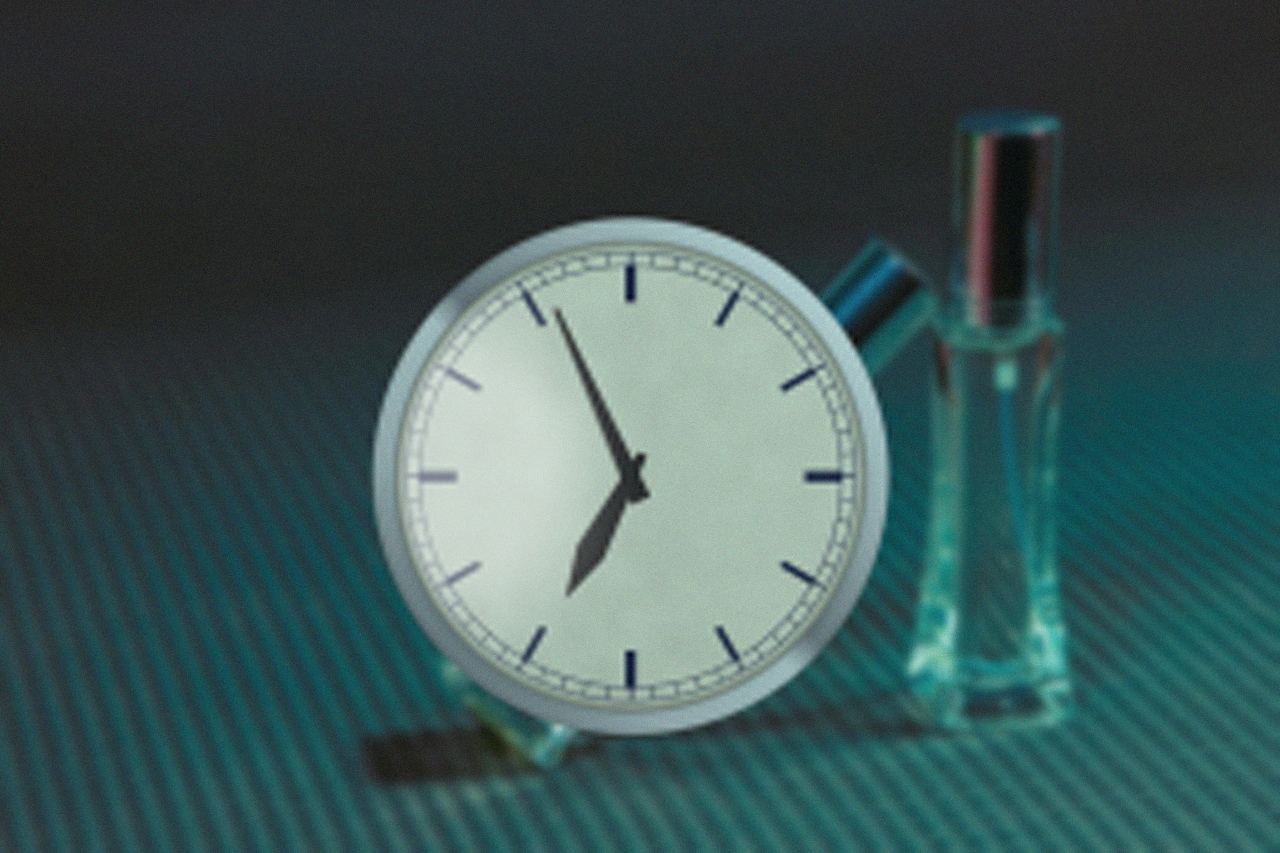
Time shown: {"hour": 6, "minute": 56}
